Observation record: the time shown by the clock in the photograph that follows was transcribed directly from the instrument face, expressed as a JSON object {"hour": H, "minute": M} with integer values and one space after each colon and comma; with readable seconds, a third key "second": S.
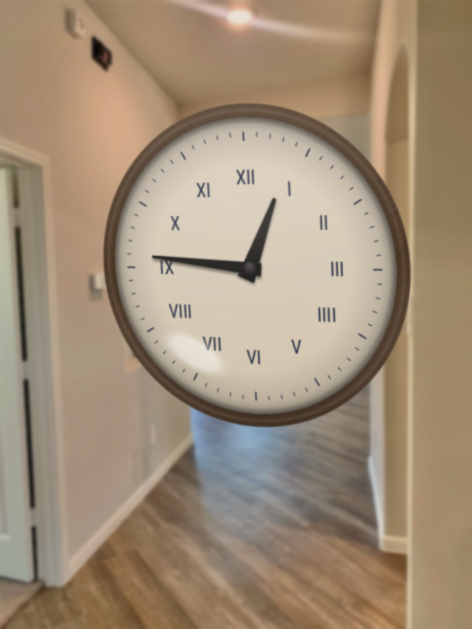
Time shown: {"hour": 12, "minute": 46}
